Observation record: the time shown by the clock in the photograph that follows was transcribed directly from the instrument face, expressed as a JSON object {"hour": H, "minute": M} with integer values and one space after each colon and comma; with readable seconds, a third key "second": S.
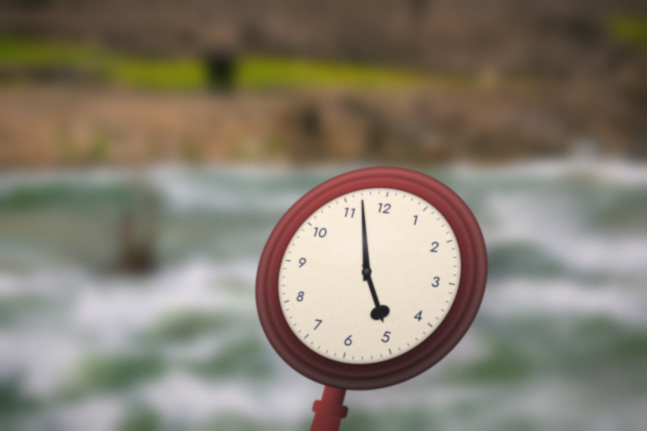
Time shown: {"hour": 4, "minute": 57}
